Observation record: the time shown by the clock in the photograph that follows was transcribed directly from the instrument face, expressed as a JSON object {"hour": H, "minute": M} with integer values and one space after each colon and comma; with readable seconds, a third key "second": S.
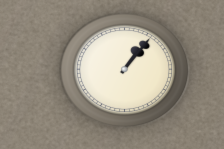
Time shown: {"hour": 1, "minute": 6}
